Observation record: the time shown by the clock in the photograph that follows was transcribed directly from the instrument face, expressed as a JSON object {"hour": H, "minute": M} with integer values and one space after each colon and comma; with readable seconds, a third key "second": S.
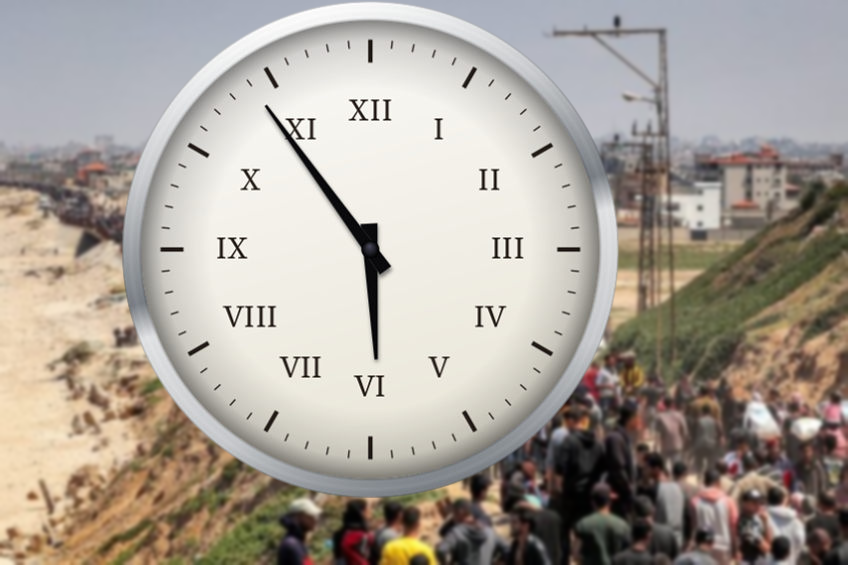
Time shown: {"hour": 5, "minute": 54}
